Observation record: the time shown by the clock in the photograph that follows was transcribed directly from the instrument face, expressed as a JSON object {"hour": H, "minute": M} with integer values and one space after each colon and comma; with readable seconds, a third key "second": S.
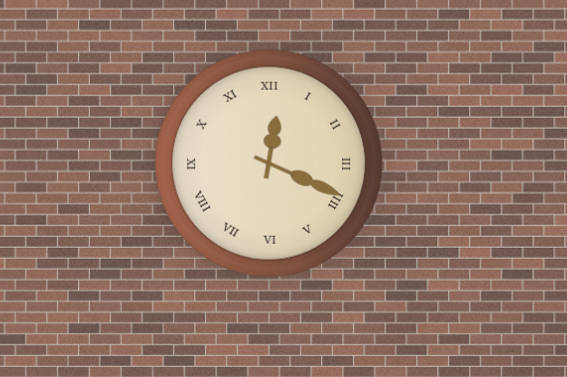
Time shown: {"hour": 12, "minute": 19}
